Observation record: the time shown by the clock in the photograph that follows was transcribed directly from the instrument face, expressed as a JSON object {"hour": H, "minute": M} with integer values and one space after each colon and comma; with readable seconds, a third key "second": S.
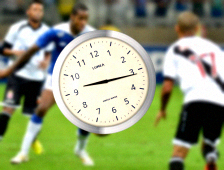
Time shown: {"hour": 9, "minute": 16}
